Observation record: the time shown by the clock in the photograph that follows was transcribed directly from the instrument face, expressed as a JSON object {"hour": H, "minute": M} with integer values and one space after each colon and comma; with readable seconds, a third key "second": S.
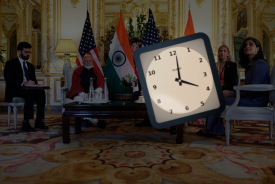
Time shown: {"hour": 4, "minute": 1}
